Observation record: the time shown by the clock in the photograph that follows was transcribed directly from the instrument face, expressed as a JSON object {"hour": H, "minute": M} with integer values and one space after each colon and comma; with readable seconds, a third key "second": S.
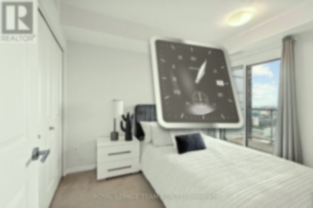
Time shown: {"hour": 1, "minute": 5}
